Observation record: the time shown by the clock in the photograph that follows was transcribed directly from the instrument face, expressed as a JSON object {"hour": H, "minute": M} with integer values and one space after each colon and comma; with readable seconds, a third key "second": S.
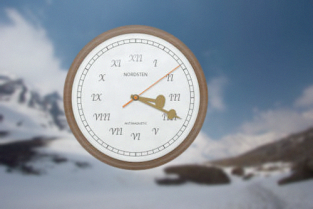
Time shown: {"hour": 3, "minute": 19, "second": 9}
